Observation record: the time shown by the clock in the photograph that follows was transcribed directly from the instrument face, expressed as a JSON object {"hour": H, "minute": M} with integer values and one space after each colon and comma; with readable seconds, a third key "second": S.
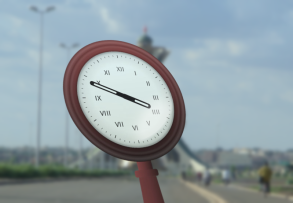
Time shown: {"hour": 3, "minute": 49}
